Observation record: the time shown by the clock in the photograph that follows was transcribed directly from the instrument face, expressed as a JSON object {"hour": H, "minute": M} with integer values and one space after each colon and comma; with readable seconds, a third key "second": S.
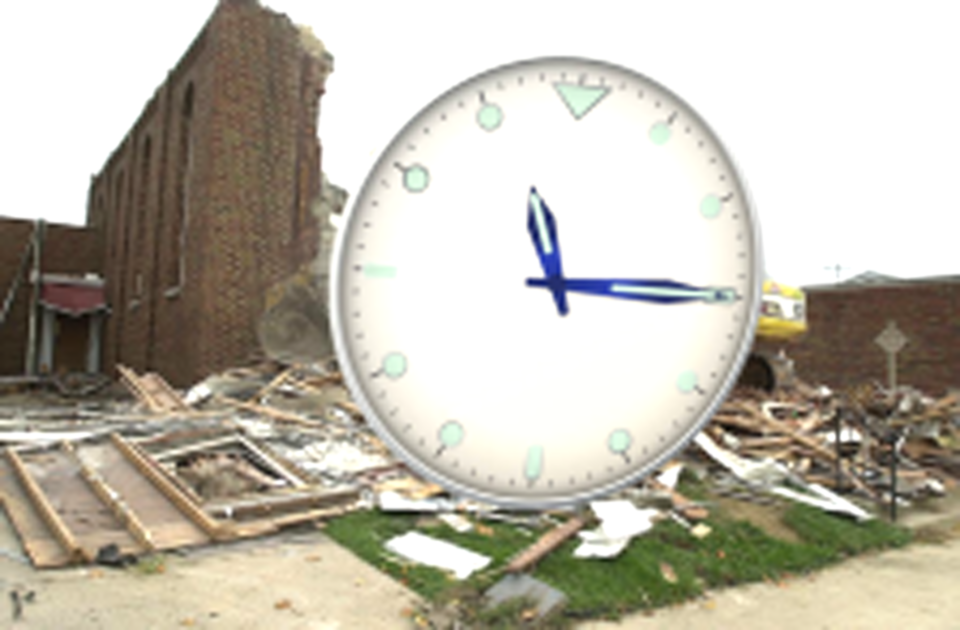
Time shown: {"hour": 11, "minute": 15}
